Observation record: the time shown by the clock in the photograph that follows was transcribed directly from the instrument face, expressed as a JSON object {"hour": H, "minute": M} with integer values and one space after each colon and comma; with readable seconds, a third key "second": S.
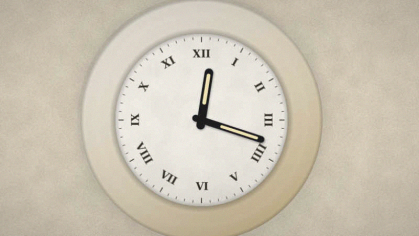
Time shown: {"hour": 12, "minute": 18}
